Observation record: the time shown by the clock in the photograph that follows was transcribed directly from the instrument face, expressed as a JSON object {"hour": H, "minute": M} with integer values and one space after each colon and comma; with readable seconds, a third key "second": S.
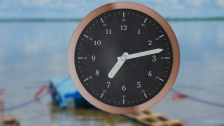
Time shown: {"hour": 7, "minute": 13}
